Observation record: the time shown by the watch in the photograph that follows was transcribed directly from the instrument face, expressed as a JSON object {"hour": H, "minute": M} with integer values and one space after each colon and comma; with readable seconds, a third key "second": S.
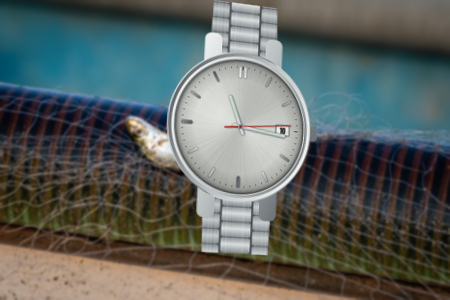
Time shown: {"hour": 11, "minute": 16, "second": 14}
